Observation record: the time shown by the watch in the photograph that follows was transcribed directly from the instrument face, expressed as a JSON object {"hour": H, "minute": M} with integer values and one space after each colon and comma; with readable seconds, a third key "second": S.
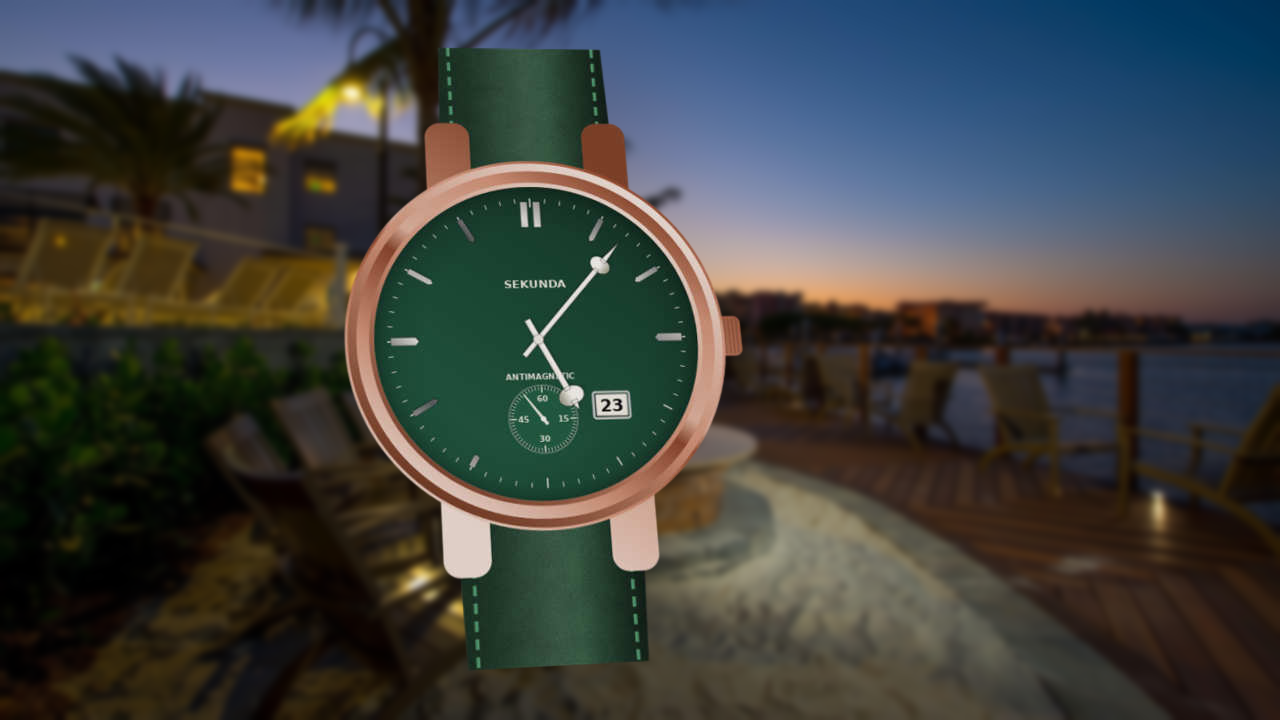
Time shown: {"hour": 5, "minute": 6, "second": 54}
